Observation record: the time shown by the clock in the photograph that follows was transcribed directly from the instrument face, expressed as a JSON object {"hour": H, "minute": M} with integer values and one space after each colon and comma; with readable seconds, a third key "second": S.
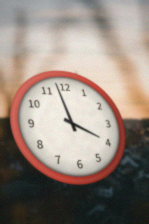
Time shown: {"hour": 3, "minute": 58}
